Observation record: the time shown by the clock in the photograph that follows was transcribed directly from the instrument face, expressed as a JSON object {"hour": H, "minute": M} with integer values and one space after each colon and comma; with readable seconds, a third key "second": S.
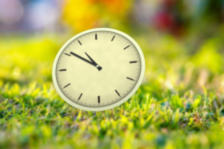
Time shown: {"hour": 10, "minute": 51}
